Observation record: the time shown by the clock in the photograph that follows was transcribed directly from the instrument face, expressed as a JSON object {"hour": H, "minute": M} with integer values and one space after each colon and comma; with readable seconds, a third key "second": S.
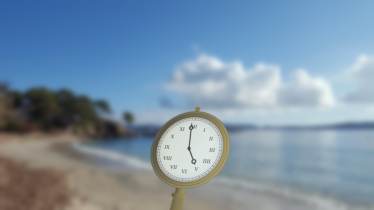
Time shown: {"hour": 4, "minute": 59}
